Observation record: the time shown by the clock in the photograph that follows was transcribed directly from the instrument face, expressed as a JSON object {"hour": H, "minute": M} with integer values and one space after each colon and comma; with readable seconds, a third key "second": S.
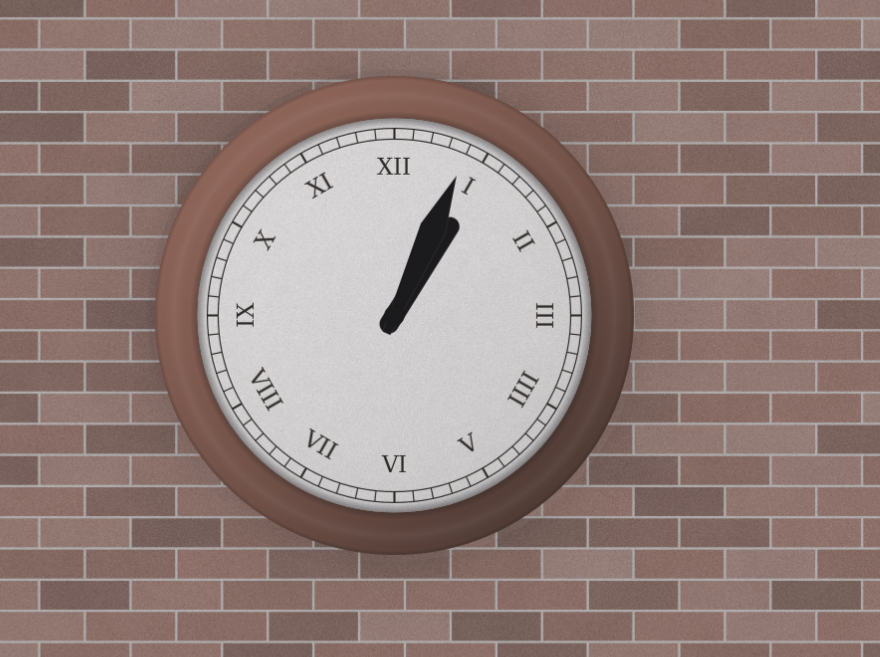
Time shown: {"hour": 1, "minute": 4}
